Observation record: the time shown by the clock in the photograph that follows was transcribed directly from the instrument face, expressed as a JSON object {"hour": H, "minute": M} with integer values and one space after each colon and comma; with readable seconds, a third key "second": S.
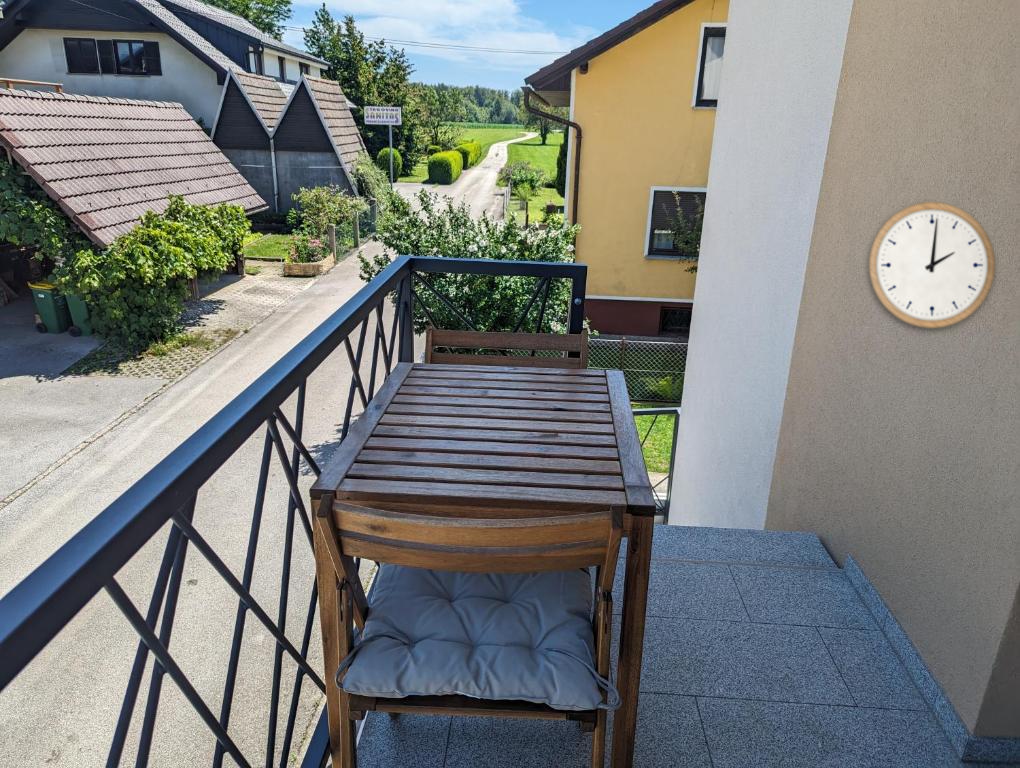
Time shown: {"hour": 2, "minute": 1}
